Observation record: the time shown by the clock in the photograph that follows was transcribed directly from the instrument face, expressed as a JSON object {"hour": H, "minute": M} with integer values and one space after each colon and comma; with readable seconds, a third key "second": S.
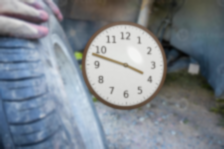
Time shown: {"hour": 3, "minute": 48}
